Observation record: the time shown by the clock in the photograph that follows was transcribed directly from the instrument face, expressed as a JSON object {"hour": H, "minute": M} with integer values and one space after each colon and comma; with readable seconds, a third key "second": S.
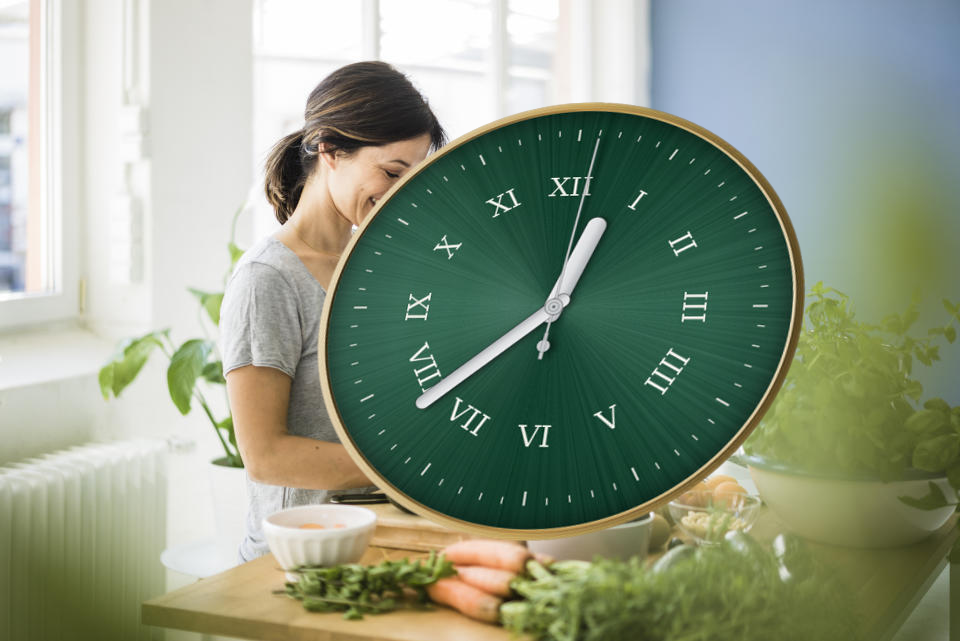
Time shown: {"hour": 12, "minute": 38, "second": 1}
